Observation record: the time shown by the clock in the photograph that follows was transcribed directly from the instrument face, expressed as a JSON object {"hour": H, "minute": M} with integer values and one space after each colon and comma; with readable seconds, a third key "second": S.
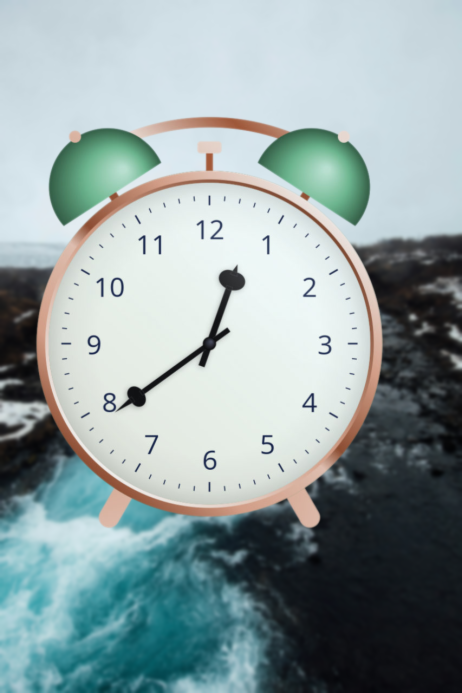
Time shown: {"hour": 12, "minute": 39}
